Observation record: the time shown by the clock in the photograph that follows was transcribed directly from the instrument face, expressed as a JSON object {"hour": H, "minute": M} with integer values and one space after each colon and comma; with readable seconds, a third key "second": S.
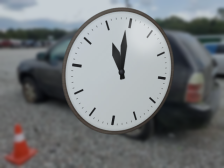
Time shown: {"hour": 10, "minute": 59}
